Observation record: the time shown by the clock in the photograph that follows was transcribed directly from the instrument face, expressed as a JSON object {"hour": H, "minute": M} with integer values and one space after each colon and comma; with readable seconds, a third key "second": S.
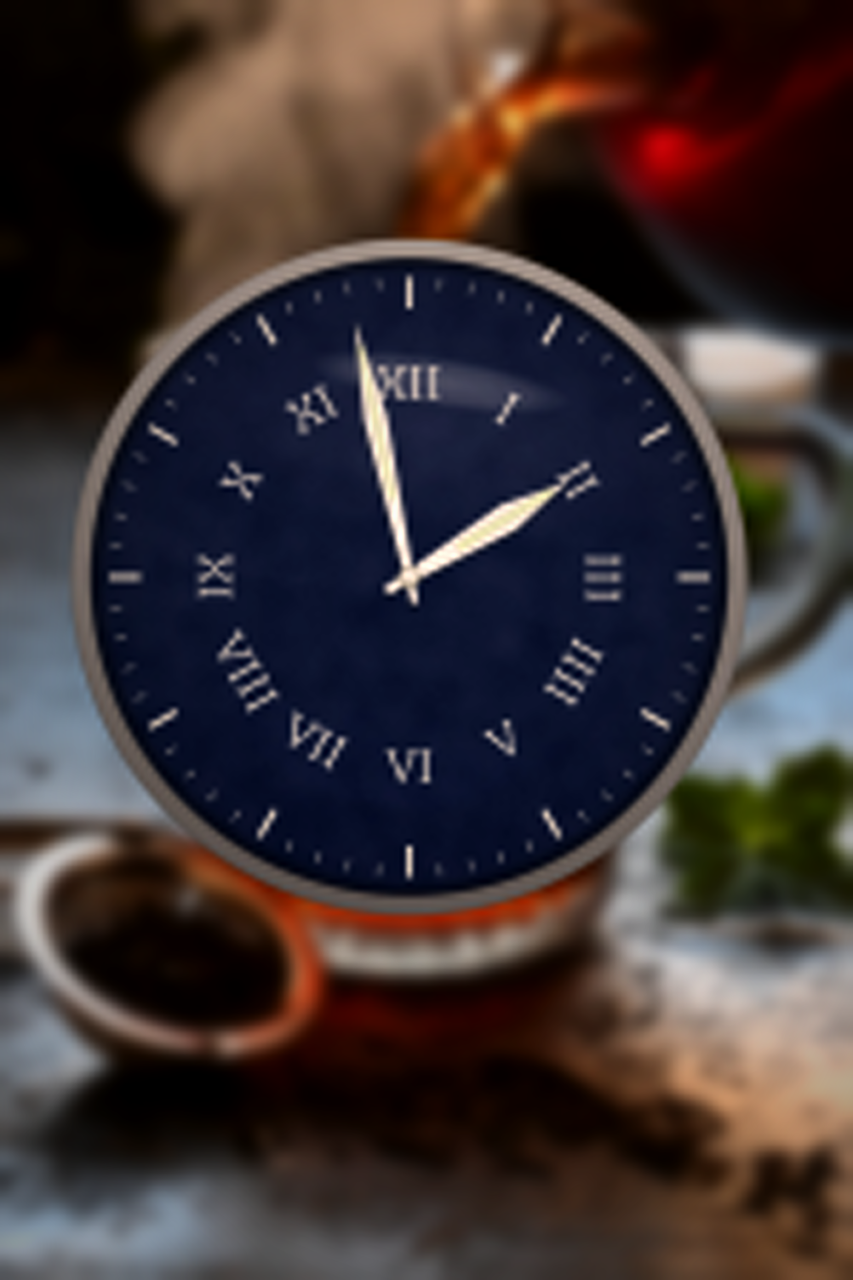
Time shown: {"hour": 1, "minute": 58}
